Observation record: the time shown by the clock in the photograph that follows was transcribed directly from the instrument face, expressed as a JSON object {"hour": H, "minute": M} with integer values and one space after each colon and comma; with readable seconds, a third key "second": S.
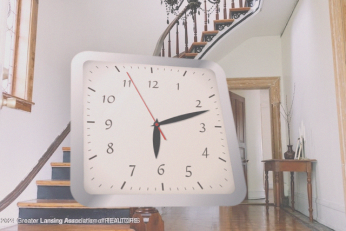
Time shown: {"hour": 6, "minute": 11, "second": 56}
